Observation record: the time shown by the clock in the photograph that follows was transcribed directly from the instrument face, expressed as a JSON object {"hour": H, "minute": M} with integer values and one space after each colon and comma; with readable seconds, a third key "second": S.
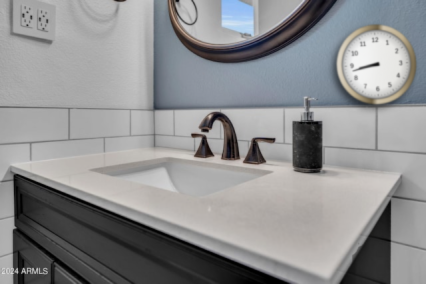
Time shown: {"hour": 8, "minute": 43}
